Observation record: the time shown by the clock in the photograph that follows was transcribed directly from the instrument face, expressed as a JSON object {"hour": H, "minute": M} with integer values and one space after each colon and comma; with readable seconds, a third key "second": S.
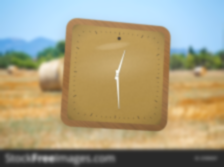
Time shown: {"hour": 12, "minute": 29}
